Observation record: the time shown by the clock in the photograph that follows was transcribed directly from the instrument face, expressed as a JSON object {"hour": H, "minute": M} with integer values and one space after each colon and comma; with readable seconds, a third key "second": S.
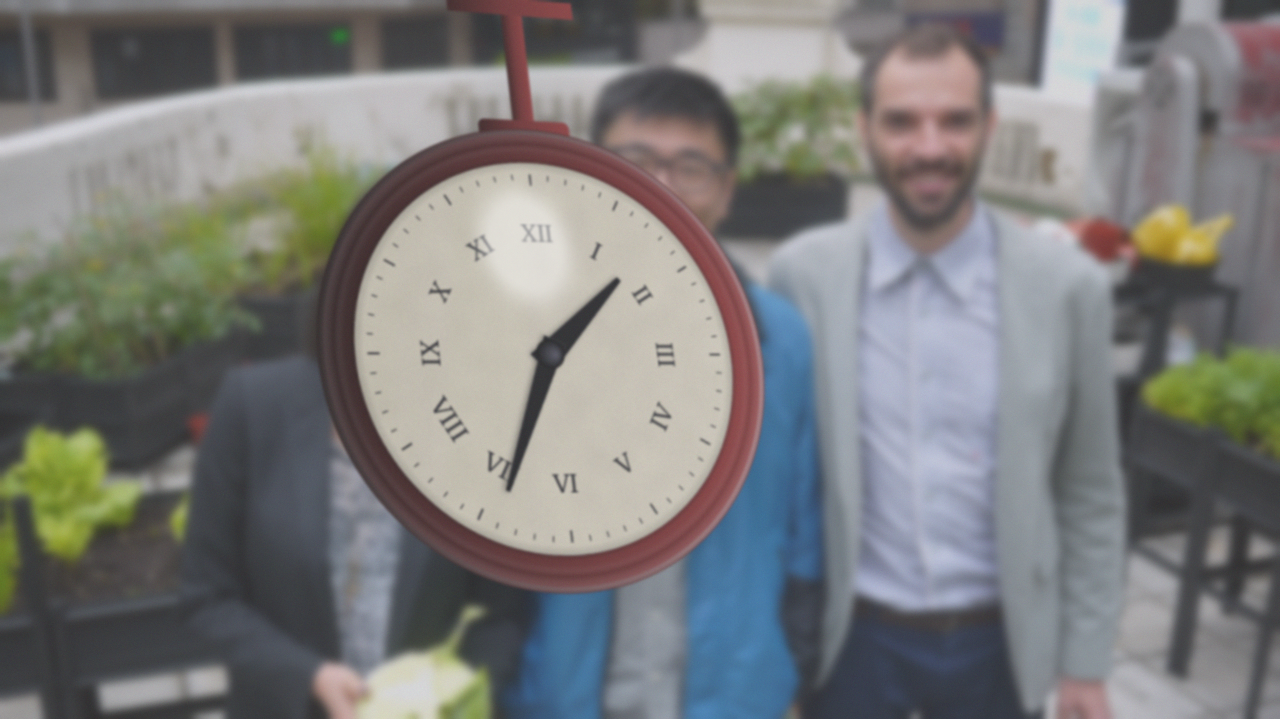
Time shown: {"hour": 1, "minute": 34}
